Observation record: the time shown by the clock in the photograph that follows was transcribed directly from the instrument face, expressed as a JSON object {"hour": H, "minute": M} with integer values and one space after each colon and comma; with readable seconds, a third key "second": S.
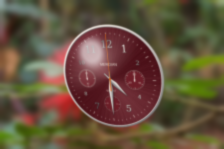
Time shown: {"hour": 4, "minute": 30}
